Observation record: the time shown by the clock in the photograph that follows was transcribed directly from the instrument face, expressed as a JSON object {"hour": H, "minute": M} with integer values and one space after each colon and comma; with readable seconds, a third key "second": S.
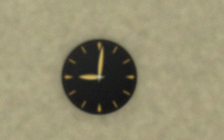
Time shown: {"hour": 9, "minute": 1}
